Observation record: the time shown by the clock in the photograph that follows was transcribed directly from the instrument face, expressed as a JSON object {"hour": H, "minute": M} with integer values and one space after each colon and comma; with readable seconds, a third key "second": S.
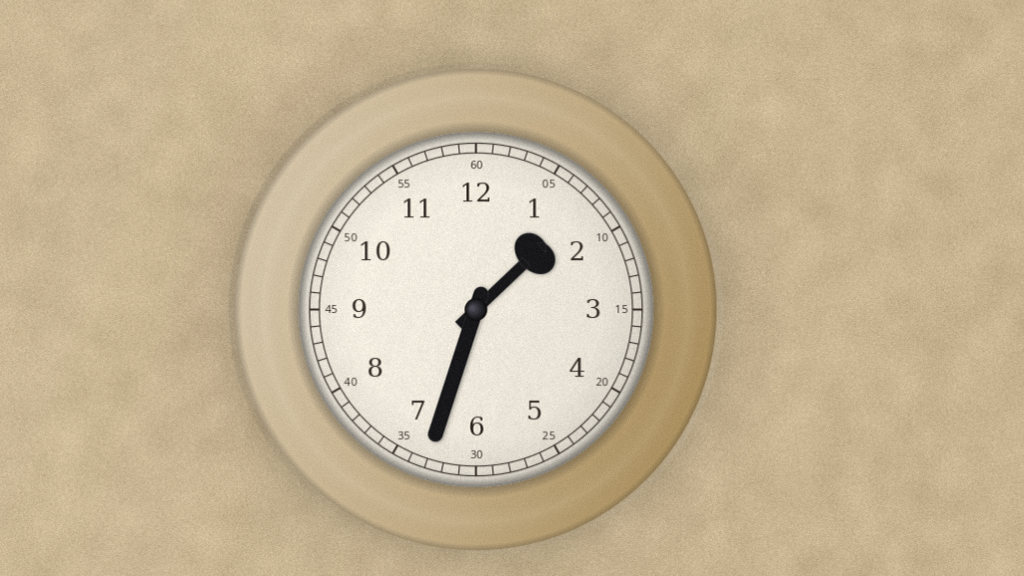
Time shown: {"hour": 1, "minute": 33}
